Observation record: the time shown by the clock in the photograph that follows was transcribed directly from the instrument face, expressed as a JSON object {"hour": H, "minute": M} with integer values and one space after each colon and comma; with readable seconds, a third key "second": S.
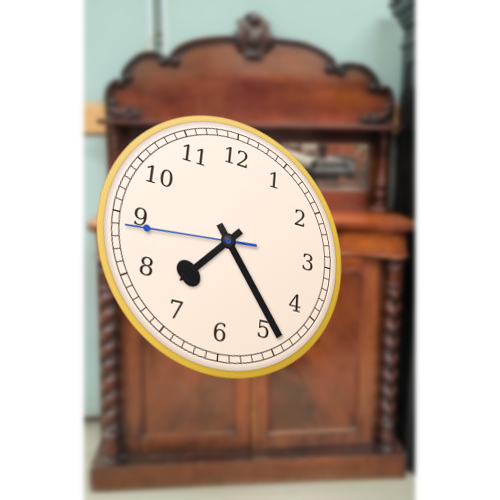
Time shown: {"hour": 7, "minute": 23, "second": 44}
